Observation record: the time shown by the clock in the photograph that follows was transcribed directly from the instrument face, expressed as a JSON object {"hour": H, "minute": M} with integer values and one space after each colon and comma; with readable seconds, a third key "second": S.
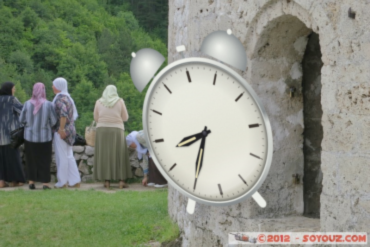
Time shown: {"hour": 8, "minute": 35}
